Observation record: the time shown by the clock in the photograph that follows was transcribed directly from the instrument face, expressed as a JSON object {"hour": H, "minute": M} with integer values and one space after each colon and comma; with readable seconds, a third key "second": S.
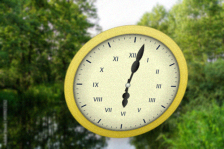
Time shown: {"hour": 6, "minute": 2}
